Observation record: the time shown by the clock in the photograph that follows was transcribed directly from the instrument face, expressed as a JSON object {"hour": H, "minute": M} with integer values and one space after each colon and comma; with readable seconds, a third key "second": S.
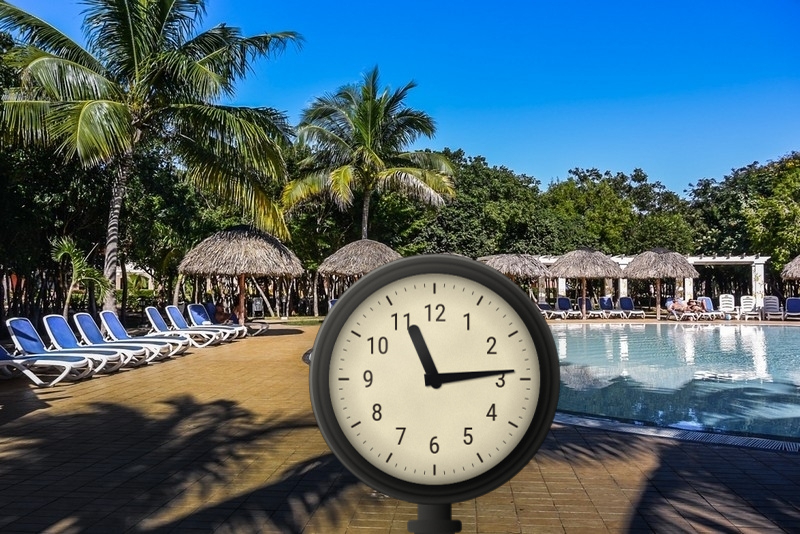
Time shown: {"hour": 11, "minute": 14}
